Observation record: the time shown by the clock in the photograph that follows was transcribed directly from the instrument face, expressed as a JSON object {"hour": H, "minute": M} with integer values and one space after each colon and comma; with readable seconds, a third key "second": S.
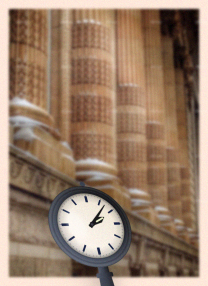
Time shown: {"hour": 2, "minute": 7}
